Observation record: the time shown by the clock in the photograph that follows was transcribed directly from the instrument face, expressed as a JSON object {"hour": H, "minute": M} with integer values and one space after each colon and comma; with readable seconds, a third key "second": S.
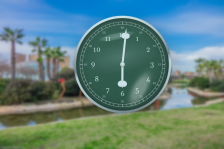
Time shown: {"hour": 6, "minute": 1}
